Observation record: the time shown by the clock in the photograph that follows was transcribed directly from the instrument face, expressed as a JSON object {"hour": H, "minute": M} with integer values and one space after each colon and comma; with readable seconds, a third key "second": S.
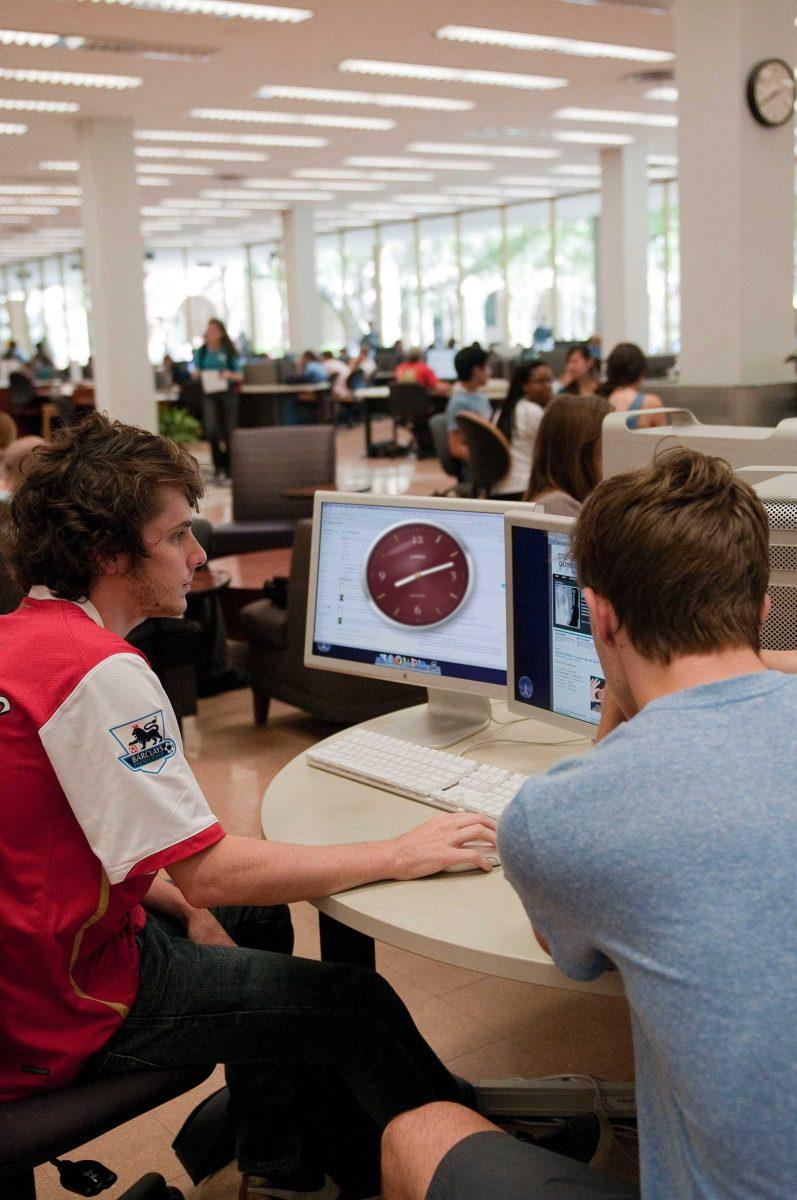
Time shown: {"hour": 8, "minute": 12}
